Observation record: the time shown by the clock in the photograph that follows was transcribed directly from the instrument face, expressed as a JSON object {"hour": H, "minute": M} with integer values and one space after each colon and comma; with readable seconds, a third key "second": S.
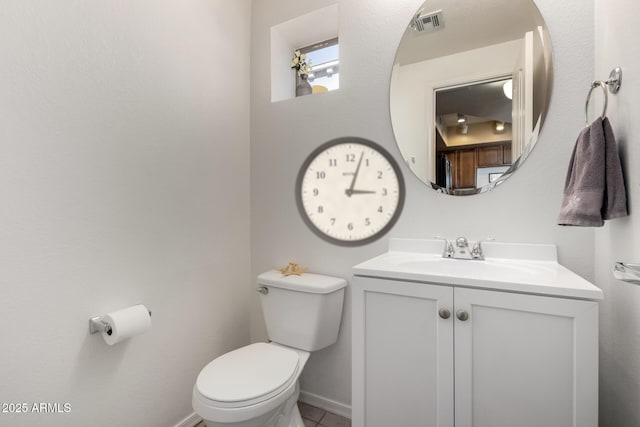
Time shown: {"hour": 3, "minute": 3}
